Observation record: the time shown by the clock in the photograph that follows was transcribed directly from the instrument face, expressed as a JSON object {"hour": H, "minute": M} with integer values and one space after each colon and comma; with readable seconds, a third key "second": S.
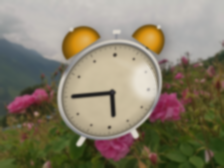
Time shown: {"hour": 5, "minute": 45}
